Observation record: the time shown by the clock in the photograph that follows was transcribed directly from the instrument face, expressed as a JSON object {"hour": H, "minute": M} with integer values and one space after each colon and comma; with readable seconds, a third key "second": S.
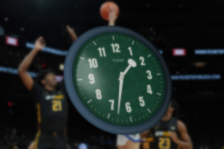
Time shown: {"hour": 1, "minute": 33}
